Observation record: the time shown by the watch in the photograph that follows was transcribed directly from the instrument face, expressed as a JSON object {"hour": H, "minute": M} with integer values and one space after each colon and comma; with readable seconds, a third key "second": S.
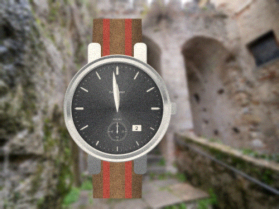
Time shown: {"hour": 11, "minute": 59}
